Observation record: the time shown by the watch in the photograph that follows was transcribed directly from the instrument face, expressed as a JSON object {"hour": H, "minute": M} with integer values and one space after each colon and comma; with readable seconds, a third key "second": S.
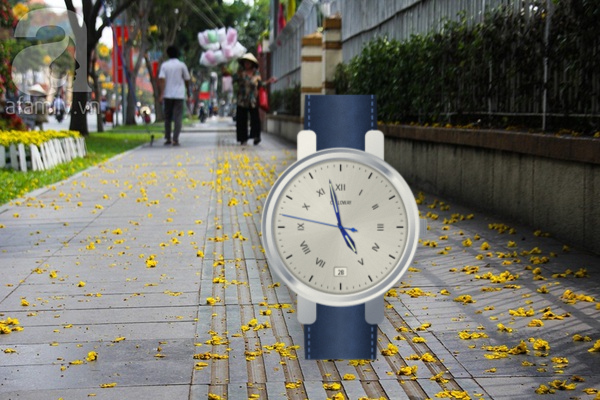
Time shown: {"hour": 4, "minute": 57, "second": 47}
